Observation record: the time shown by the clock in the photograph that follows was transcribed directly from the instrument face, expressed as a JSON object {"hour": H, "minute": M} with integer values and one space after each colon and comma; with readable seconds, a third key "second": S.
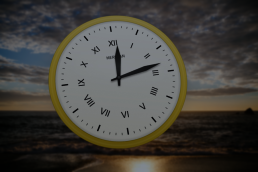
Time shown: {"hour": 12, "minute": 13}
